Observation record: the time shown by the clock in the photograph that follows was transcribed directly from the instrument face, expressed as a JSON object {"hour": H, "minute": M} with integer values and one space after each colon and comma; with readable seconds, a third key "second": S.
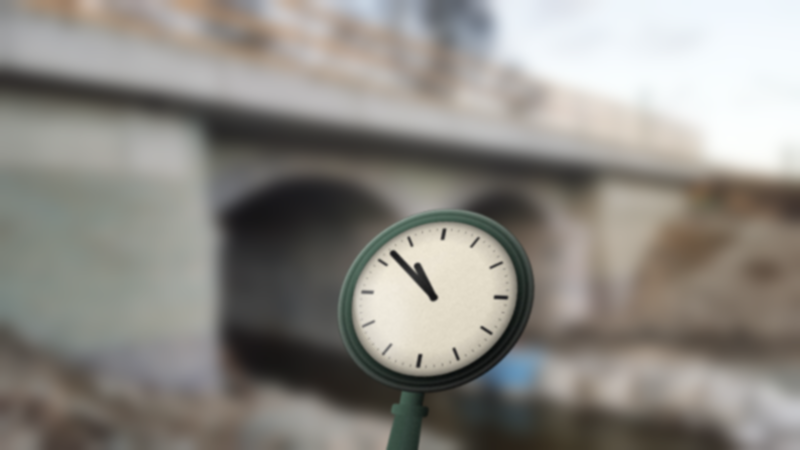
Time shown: {"hour": 10, "minute": 52}
